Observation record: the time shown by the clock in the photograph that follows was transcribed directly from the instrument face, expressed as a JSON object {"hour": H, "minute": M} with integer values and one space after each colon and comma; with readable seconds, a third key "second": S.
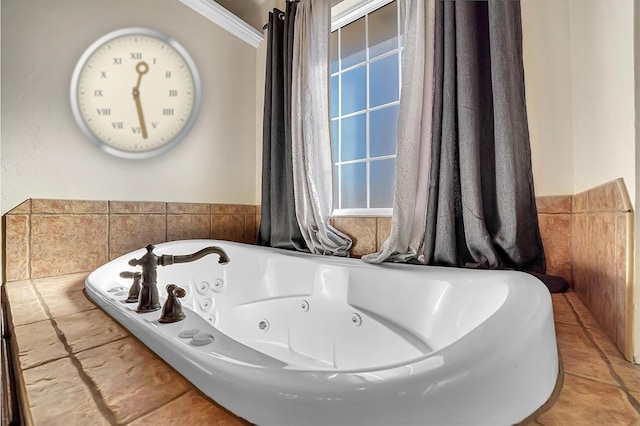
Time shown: {"hour": 12, "minute": 28}
